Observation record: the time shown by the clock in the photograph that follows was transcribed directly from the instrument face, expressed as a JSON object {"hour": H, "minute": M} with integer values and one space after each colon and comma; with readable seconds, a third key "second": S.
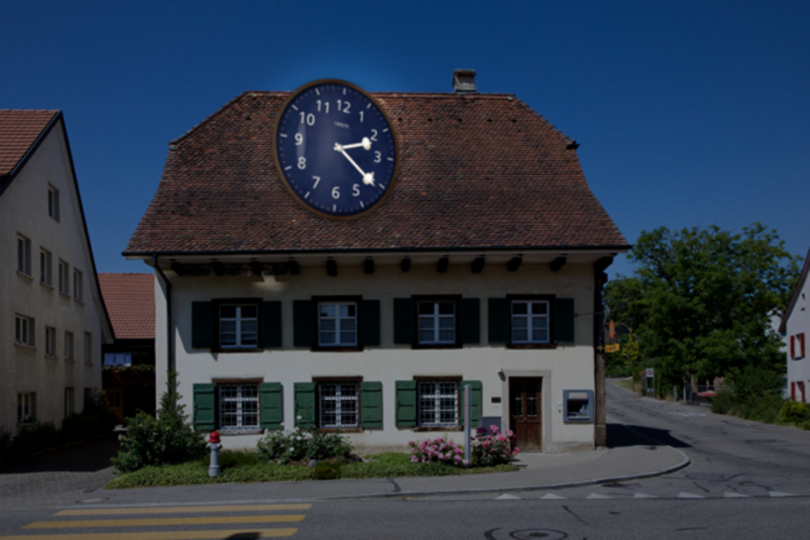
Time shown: {"hour": 2, "minute": 21}
